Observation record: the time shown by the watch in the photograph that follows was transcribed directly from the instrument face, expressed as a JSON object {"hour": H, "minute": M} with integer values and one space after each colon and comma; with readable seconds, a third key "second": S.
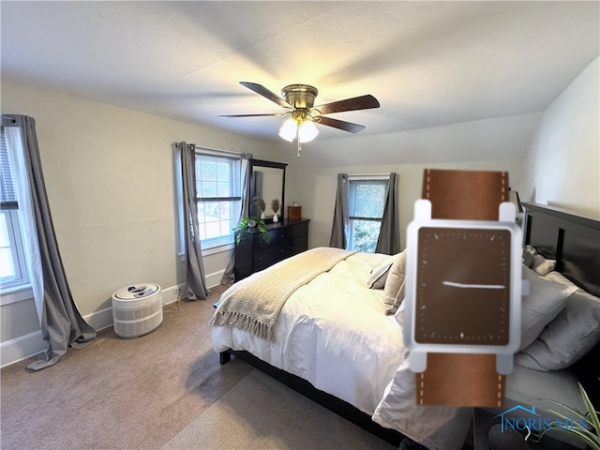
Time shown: {"hour": 9, "minute": 15}
